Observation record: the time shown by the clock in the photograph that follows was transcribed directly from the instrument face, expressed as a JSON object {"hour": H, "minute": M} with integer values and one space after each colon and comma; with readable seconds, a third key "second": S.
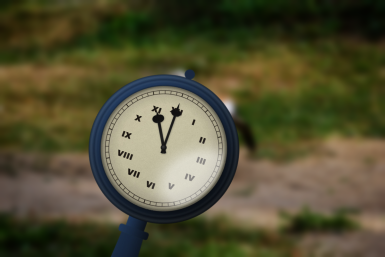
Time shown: {"hour": 11, "minute": 0}
